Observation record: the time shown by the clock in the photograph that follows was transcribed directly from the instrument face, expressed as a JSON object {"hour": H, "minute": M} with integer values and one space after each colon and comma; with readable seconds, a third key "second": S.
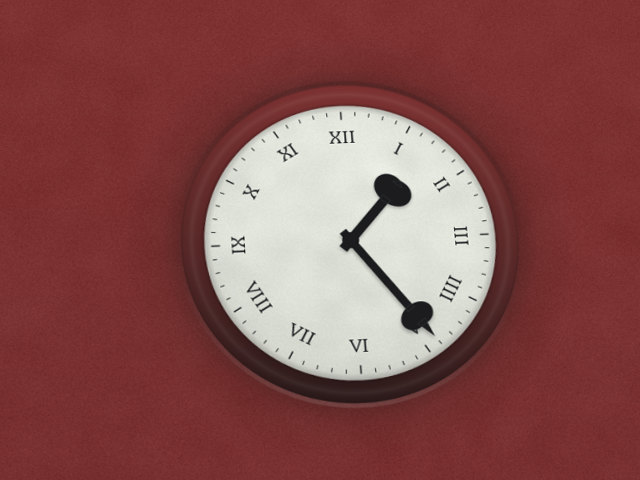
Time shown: {"hour": 1, "minute": 24}
